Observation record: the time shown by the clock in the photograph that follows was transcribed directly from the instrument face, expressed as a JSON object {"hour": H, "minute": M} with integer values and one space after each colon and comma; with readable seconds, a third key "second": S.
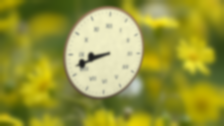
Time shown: {"hour": 8, "minute": 42}
